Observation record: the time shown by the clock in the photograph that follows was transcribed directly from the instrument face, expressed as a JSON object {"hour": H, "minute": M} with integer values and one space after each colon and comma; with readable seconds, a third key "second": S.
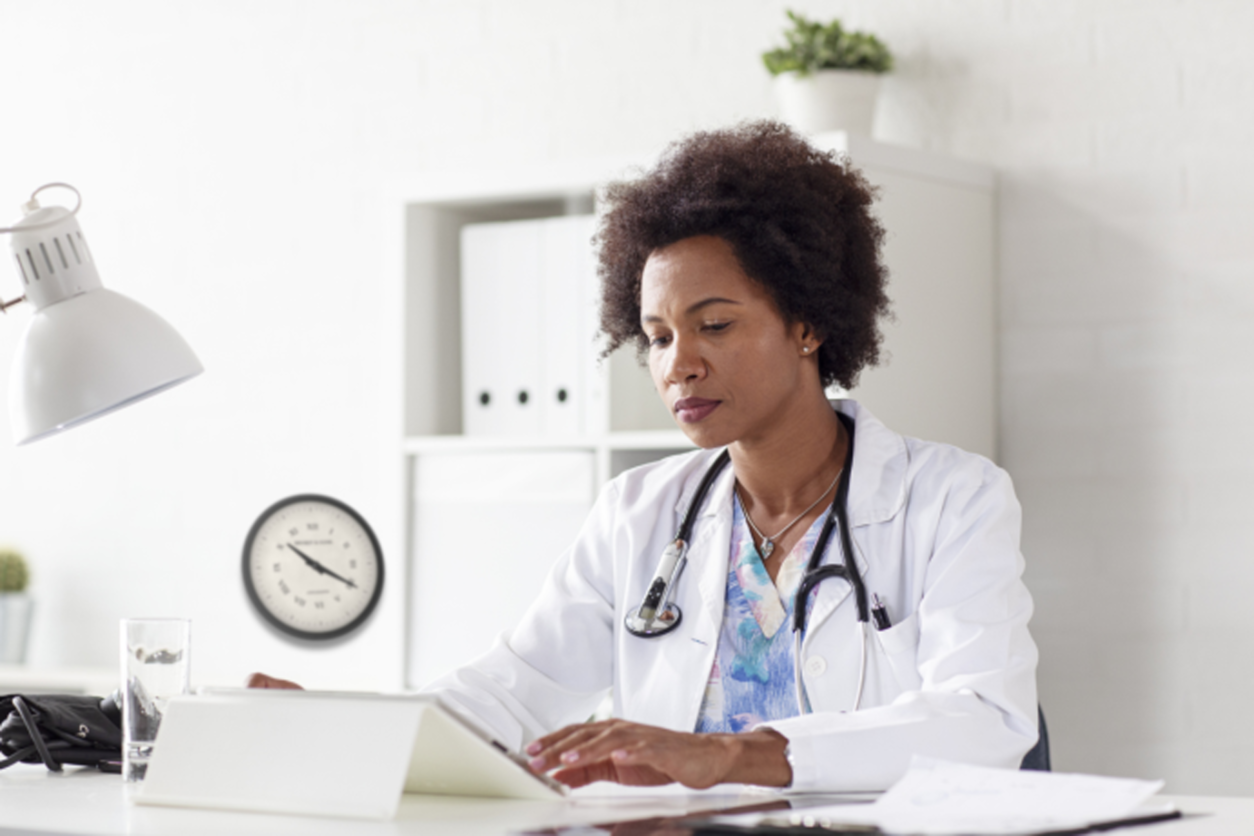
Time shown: {"hour": 10, "minute": 20}
